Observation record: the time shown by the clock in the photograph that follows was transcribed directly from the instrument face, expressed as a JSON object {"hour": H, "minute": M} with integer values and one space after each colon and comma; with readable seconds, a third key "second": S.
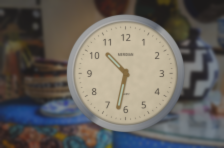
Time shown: {"hour": 10, "minute": 32}
